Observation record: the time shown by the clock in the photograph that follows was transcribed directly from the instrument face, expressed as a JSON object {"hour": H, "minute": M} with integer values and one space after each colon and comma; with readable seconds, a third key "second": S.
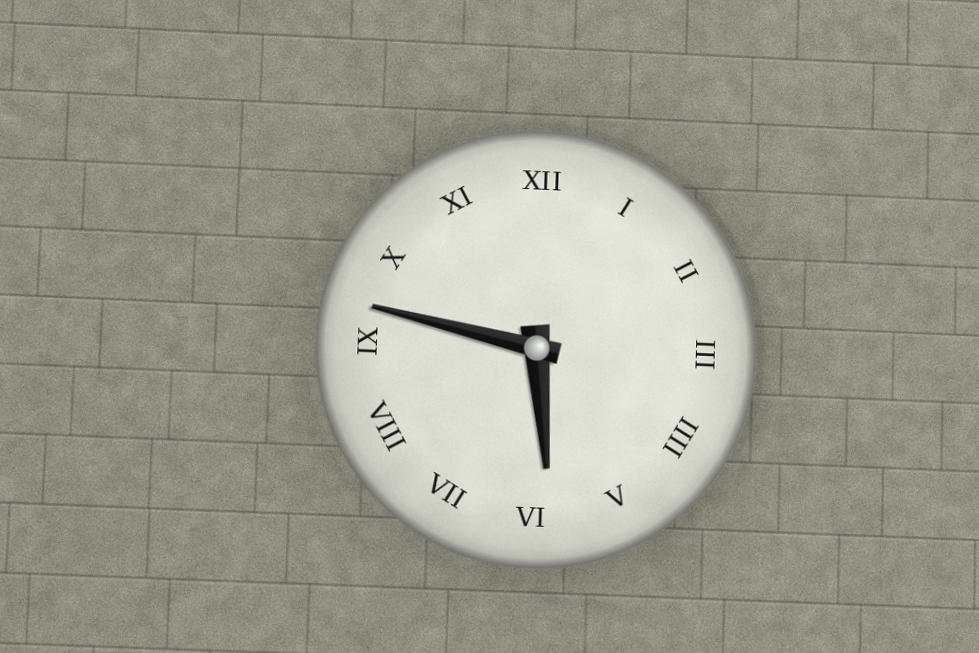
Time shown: {"hour": 5, "minute": 47}
